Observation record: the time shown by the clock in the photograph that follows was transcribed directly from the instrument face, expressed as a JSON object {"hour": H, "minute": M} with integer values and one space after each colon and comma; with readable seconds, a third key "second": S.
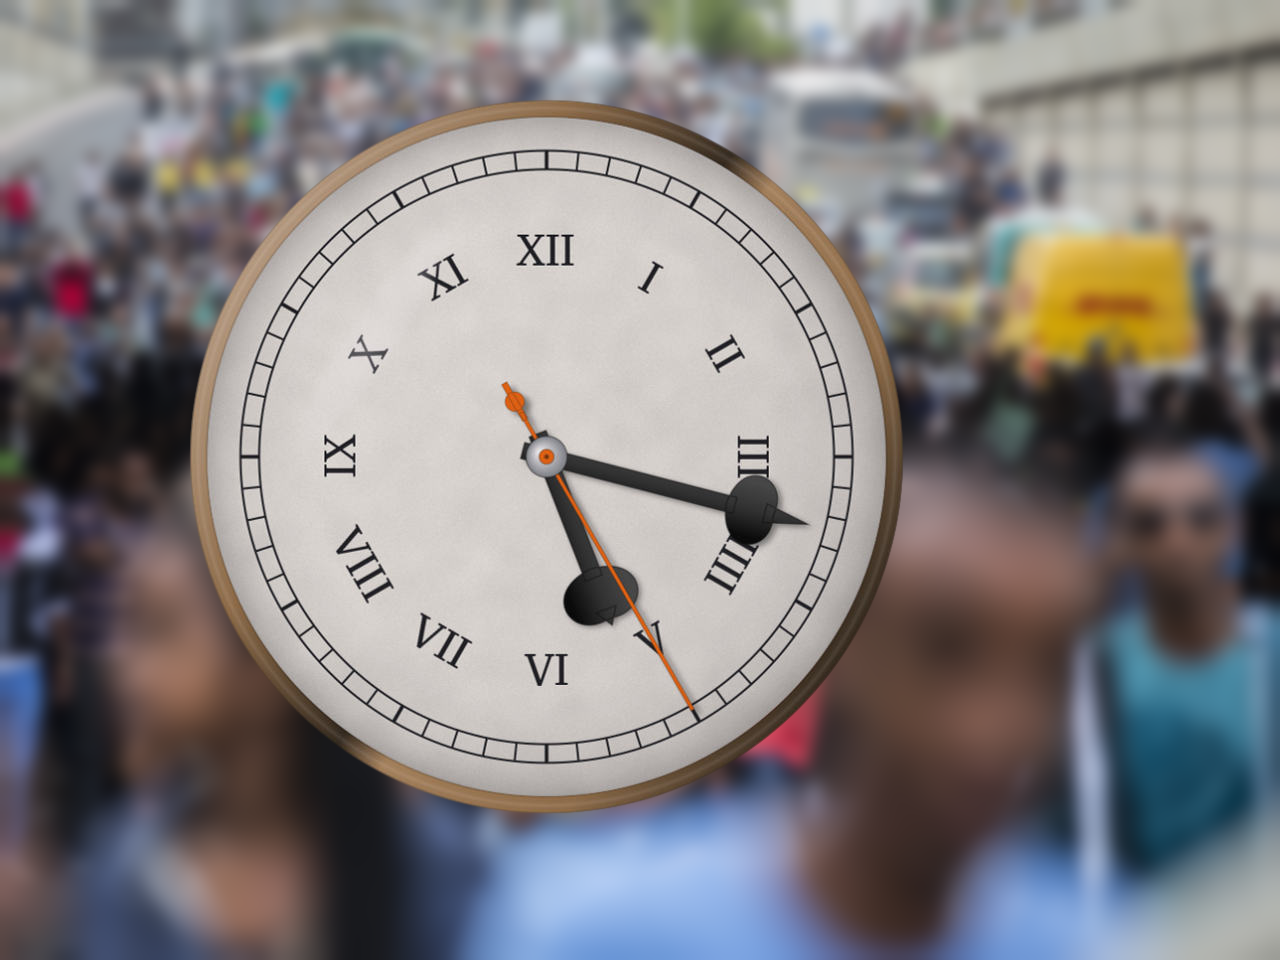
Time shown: {"hour": 5, "minute": 17, "second": 25}
